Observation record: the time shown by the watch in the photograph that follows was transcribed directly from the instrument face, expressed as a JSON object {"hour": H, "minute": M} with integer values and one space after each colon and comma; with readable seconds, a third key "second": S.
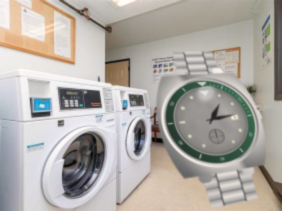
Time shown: {"hour": 1, "minute": 14}
